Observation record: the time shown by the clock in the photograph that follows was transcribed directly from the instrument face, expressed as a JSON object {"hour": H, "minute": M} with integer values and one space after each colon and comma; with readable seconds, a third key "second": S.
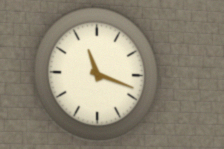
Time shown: {"hour": 11, "minute": 18}
